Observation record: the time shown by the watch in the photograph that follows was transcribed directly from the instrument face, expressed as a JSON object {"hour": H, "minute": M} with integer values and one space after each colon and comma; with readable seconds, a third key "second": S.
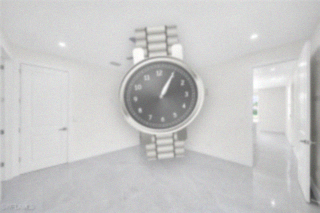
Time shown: {"hour": 1, "minute": 5}
